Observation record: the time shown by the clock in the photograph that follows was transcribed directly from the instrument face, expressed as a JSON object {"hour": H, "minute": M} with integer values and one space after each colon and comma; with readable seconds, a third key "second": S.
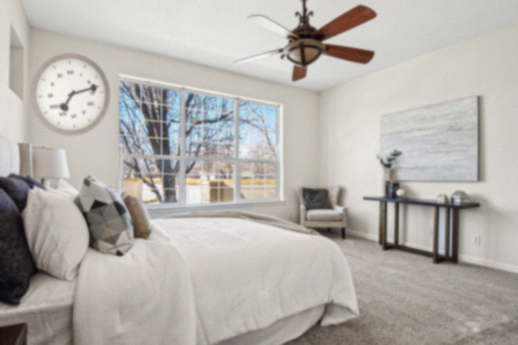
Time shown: {"hour": 7, "minute": 13}
